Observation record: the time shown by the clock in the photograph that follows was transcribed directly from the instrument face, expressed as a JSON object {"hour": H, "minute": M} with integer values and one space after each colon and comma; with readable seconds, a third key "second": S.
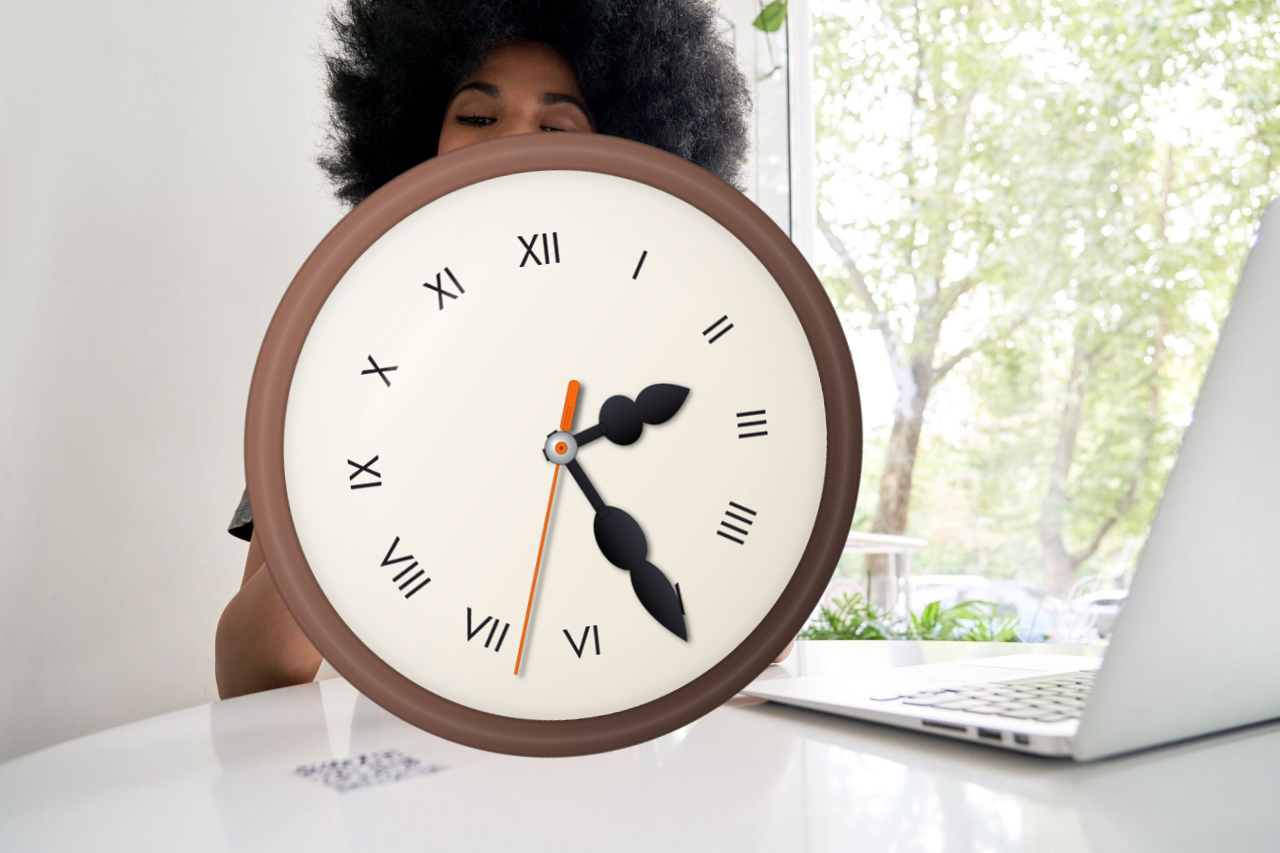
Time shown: {"hour": 2, "minute": 25, "second": 33}
